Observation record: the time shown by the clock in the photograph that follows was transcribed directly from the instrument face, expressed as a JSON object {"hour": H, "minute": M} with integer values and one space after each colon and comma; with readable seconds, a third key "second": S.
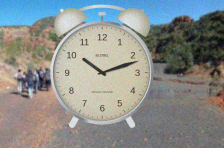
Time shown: {"hour": 10, "minute": 12}
